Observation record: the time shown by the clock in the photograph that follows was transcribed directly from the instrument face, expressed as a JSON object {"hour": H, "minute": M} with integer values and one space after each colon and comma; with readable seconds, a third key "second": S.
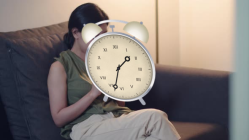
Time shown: {"hour": 1, "minute": 33}
